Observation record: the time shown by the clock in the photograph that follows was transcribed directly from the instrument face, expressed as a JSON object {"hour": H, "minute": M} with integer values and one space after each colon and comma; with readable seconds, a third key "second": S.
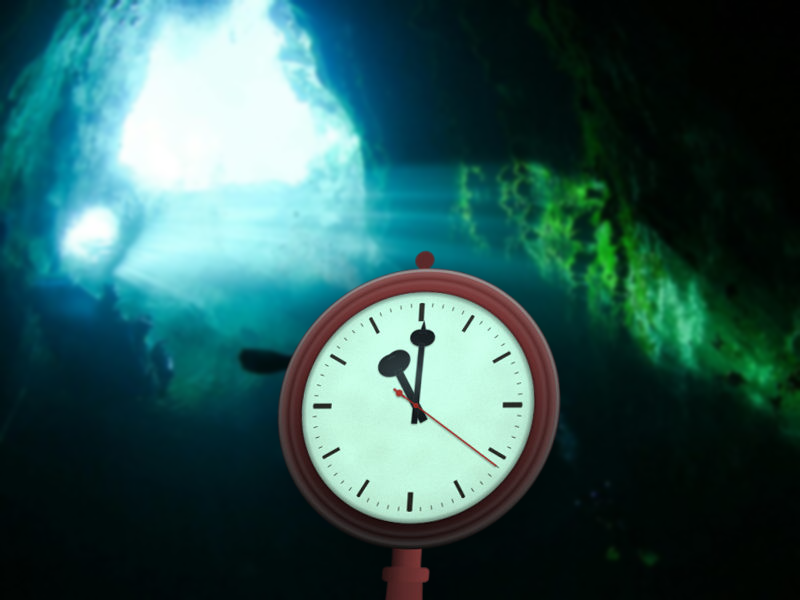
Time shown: {"hour": 11, "minute": 0, "second": 21}
